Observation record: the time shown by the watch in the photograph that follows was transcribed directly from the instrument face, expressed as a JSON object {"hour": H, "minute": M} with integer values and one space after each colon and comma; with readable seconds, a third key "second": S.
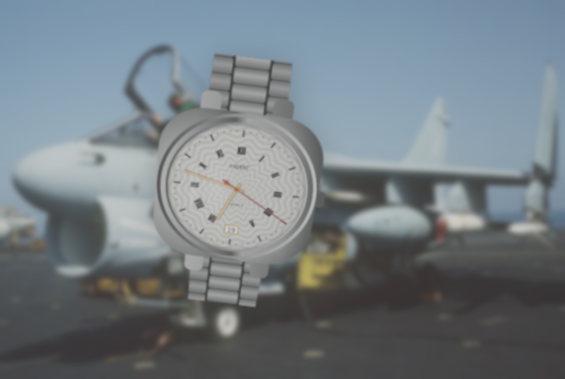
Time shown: {"hour": 6, "minute": 47, "second": 20}
